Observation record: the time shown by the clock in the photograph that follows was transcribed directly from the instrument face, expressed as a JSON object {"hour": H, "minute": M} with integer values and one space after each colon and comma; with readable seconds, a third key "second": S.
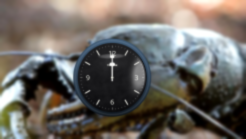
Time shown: {"hour": 12, "minute": 0}
